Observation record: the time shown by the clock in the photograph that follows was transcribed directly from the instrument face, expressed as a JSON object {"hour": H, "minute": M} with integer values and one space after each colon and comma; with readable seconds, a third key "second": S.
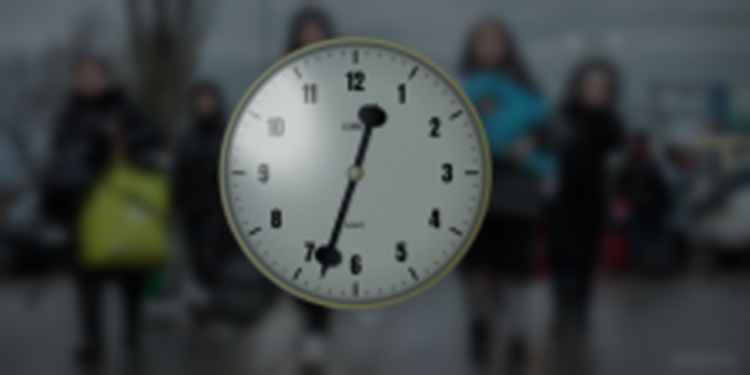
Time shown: {"hour": 12, "minute": 33}
